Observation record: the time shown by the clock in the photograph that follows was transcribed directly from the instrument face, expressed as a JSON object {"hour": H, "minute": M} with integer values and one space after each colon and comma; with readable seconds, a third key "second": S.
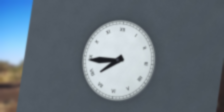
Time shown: {"hour": 7, "minute": 44}
